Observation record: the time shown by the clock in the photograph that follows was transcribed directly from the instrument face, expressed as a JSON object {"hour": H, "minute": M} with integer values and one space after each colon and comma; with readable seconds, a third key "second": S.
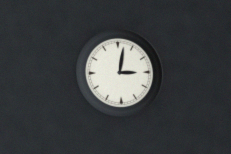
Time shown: {"hour": 3, "minute": 2}
